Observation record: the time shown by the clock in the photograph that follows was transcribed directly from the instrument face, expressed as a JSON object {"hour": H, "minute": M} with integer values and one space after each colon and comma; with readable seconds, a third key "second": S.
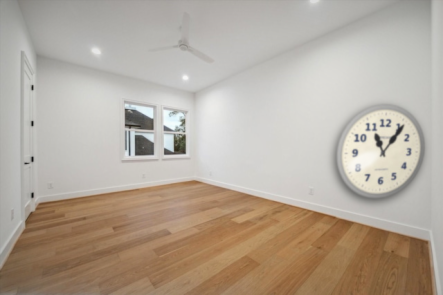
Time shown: {"hour": 11, "minute": 6}
